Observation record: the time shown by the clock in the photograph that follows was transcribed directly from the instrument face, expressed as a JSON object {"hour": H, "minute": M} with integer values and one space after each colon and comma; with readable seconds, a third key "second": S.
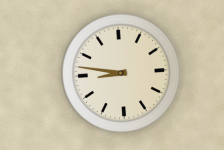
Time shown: {"hour": 8, "minute": 47}
